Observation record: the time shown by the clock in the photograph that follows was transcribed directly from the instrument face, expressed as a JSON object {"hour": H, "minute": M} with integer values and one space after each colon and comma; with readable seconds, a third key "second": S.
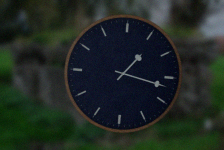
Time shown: {"hour": 1, "minute": 17}
